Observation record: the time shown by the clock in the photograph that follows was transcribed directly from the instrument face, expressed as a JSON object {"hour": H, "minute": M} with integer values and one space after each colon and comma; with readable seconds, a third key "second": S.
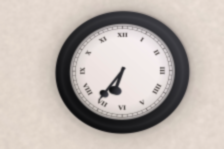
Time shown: {"hour": 6, "minute": 36}
